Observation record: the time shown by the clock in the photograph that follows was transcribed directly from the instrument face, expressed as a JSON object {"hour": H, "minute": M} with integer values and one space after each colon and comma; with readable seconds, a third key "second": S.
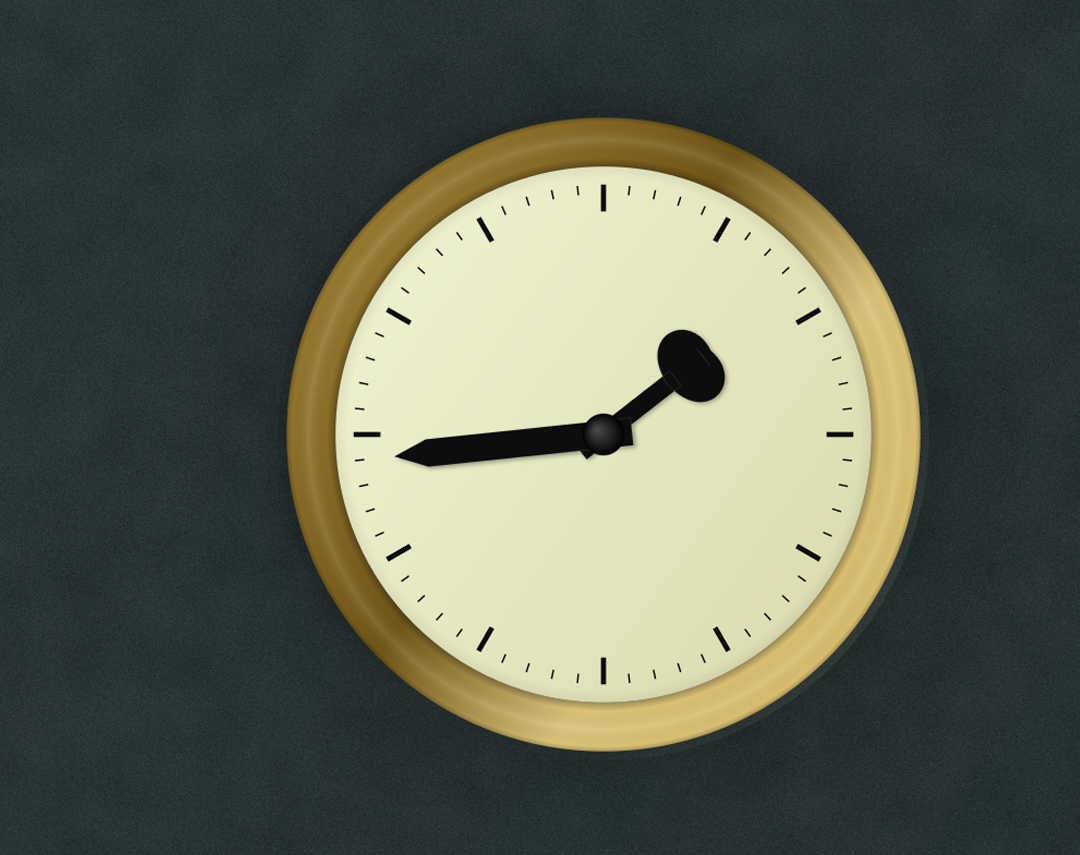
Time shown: {"hour": 1, "minute": 44}
